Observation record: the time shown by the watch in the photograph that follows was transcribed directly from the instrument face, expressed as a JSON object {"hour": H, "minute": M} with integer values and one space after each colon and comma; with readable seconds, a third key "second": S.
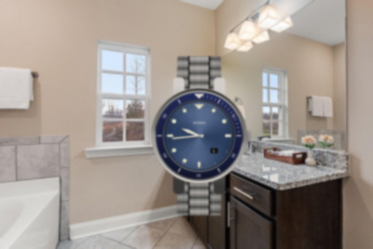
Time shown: {"hour": 9, "minute": 44}
